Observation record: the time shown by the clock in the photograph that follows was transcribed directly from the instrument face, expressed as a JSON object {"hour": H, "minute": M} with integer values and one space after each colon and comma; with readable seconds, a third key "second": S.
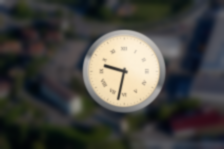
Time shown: {"hour": 9, "minute": 32}
